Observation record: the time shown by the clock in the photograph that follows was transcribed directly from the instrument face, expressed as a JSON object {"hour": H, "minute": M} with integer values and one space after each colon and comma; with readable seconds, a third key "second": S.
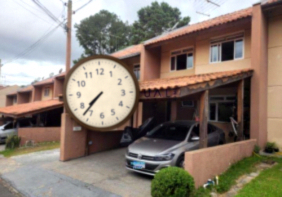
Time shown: {"hour": 7, "minute": 37}
